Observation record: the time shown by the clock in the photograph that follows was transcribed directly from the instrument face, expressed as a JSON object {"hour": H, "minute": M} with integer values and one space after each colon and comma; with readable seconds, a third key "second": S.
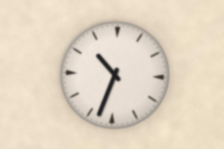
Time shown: {"hour": 10, "minute": 33}
